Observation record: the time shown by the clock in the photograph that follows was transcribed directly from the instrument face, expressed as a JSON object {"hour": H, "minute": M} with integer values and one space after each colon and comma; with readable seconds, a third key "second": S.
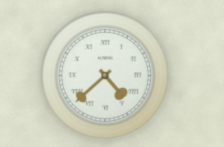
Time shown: {"hour": 4, "minute": 38}
